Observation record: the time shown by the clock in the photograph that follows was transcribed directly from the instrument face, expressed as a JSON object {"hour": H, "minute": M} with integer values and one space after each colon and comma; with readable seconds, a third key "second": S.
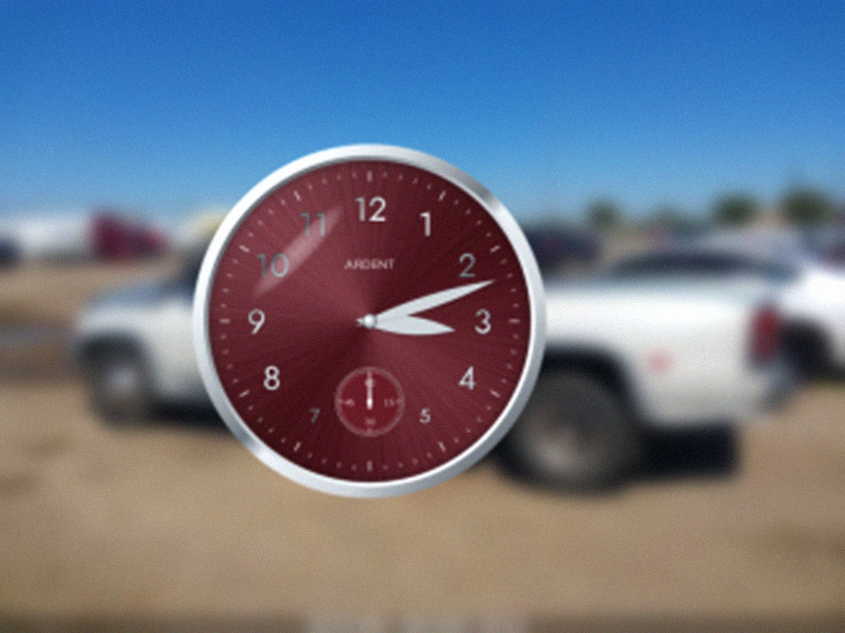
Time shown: {"hour": 3, "minute": 12}
